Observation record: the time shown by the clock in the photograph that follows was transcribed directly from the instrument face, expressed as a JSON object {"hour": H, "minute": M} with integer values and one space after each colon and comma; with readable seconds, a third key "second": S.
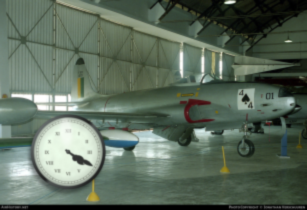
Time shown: {"hour": 4, "minute": 20}
